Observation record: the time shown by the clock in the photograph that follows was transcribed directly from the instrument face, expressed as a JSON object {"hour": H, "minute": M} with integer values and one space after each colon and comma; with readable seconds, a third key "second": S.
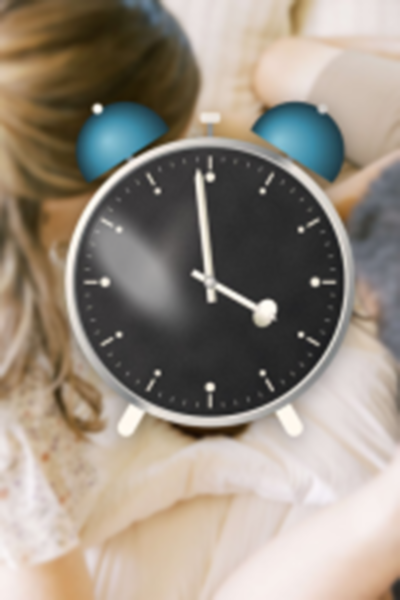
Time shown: {"hour": 3, "minute": 59}
